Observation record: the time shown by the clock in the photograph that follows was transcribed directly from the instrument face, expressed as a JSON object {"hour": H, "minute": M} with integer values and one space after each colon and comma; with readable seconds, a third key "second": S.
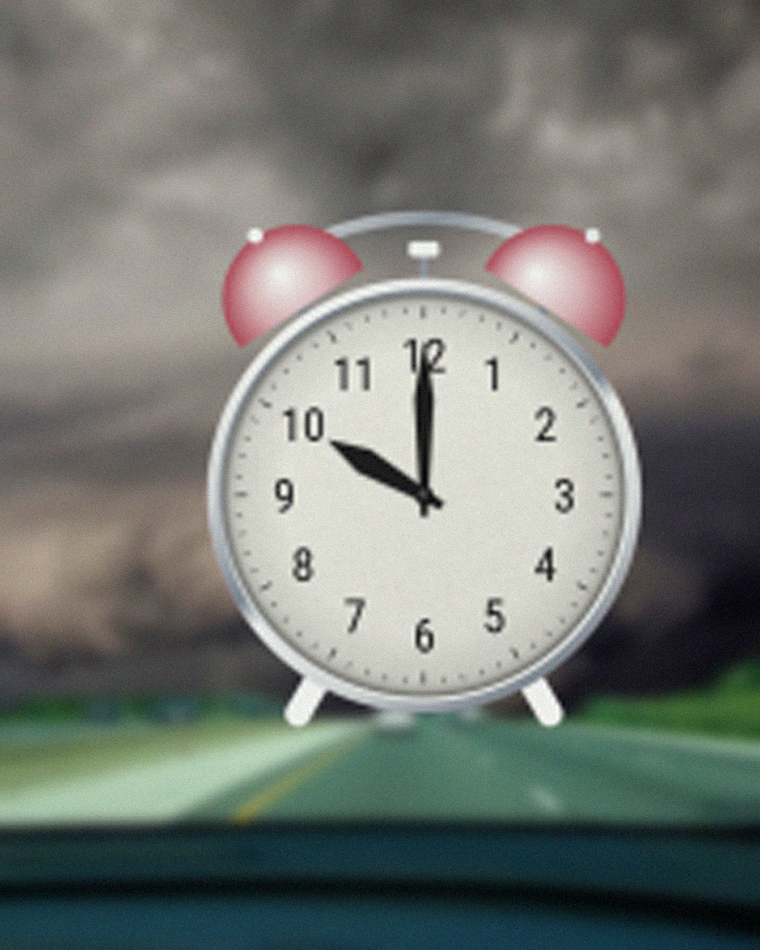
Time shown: {"hour": 10, "minute": 0}
